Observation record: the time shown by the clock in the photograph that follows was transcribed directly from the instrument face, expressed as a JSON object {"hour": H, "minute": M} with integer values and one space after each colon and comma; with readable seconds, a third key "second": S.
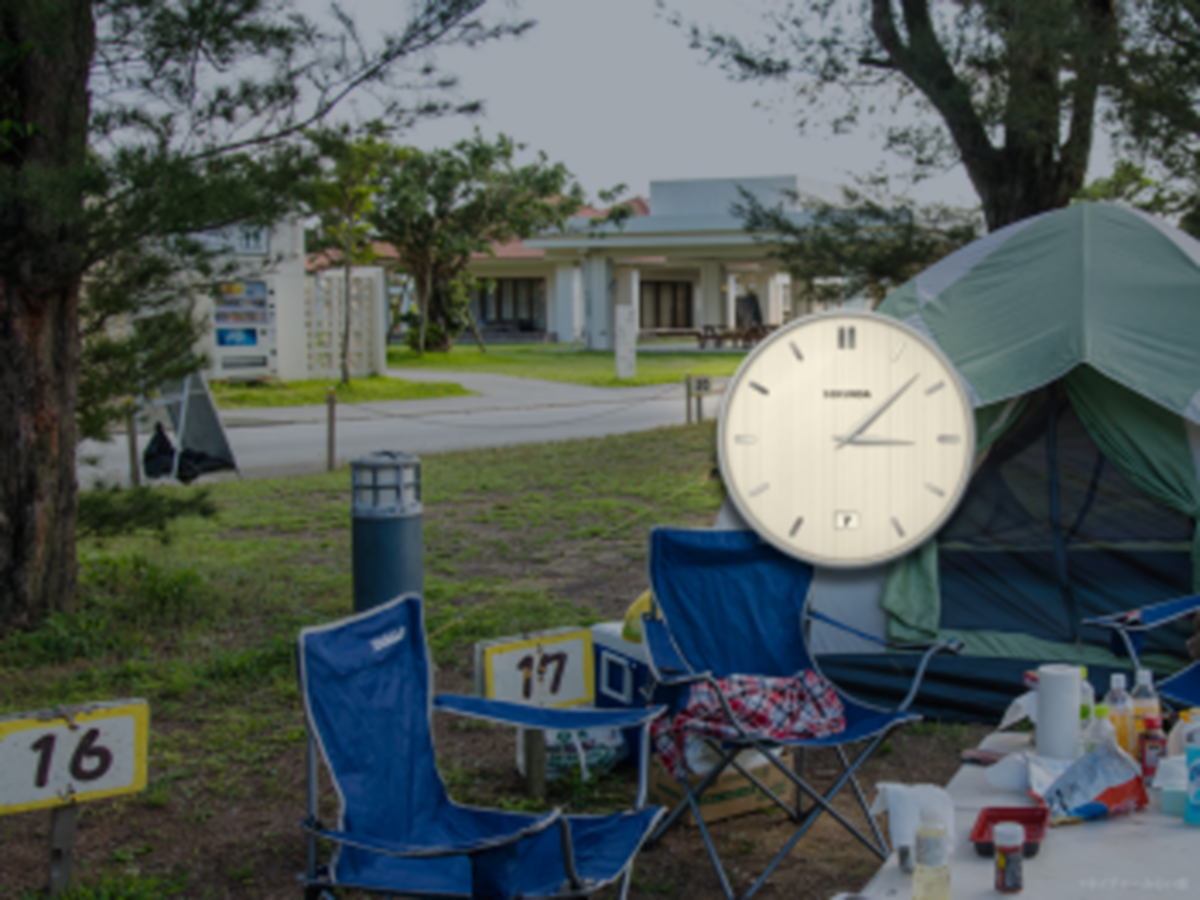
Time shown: {"hour": 3, "minute": 8}
